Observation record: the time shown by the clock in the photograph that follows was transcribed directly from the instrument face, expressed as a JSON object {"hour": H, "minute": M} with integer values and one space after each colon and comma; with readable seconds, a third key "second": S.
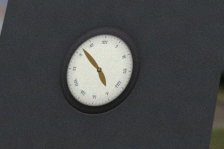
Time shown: {"hour": 4, "minute": 52}
